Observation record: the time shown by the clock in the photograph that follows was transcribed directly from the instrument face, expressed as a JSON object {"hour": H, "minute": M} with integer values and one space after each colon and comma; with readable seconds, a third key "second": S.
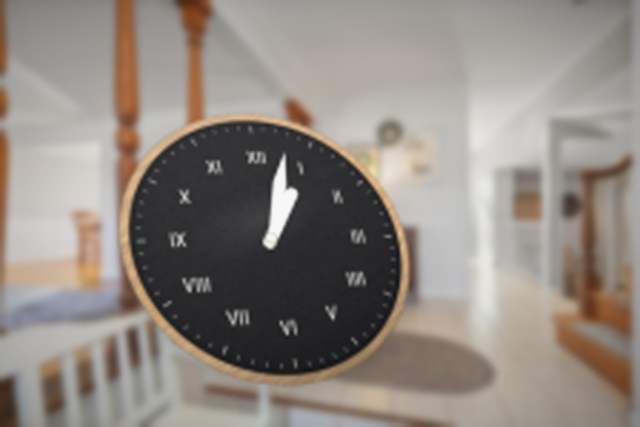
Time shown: {"hour": 1, "minute": 3}
